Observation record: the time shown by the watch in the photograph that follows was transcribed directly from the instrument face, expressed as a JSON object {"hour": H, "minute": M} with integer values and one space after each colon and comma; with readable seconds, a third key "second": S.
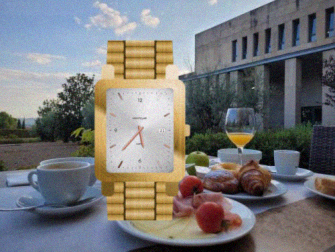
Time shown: {"hour": 5, "minute": 37}
